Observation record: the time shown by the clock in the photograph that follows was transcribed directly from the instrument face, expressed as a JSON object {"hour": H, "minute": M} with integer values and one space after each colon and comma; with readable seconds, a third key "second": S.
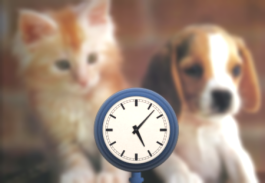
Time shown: {"hour": 5, "minute": 7}
